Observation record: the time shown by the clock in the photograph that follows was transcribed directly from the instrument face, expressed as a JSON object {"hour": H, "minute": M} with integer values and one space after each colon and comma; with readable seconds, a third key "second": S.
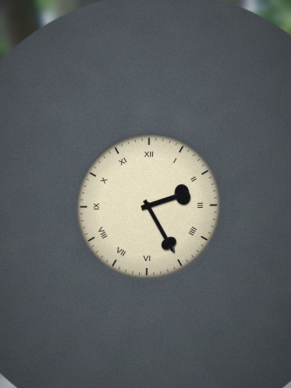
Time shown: {"hour": 2, "minute": 25}
